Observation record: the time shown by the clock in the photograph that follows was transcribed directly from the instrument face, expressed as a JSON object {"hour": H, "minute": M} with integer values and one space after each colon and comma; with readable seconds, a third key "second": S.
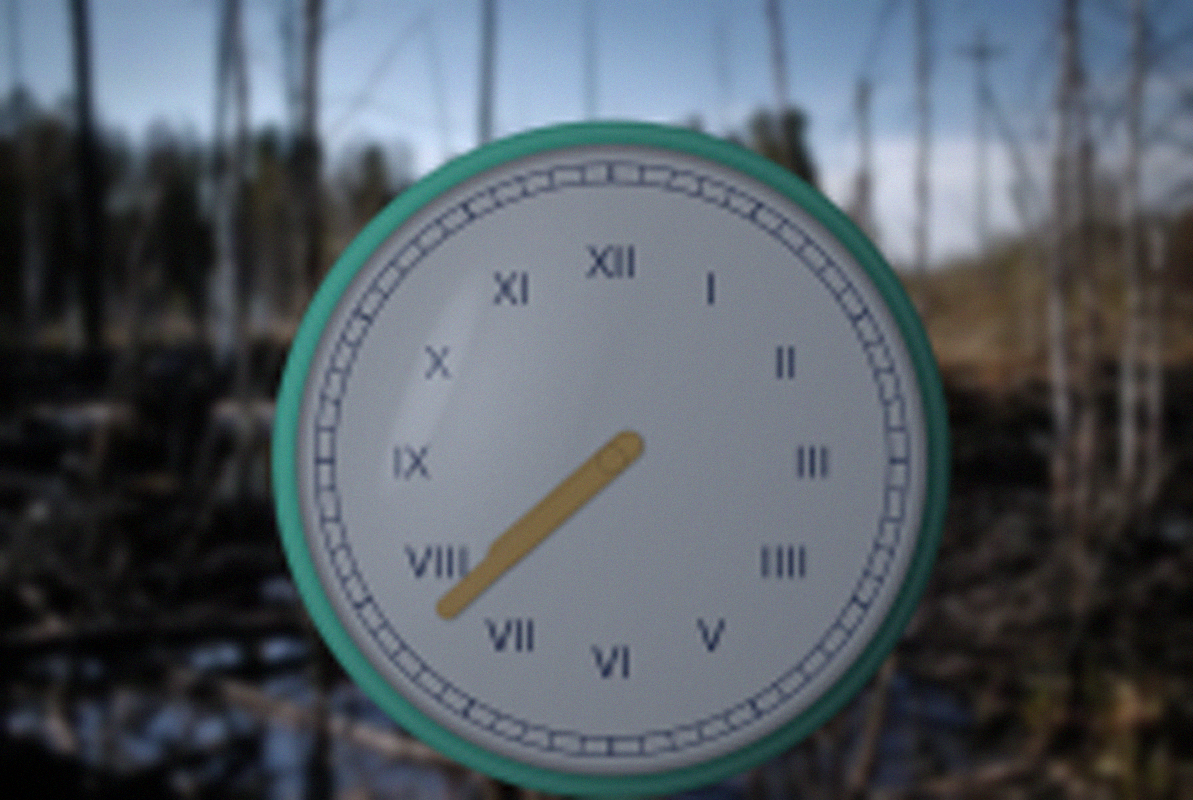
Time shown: {"hour": 7, "minute": 38}
